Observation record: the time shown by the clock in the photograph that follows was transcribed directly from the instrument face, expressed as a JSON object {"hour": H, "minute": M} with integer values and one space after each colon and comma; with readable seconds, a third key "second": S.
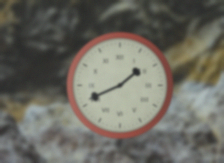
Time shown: {"hour": 1, "minute": 41}
